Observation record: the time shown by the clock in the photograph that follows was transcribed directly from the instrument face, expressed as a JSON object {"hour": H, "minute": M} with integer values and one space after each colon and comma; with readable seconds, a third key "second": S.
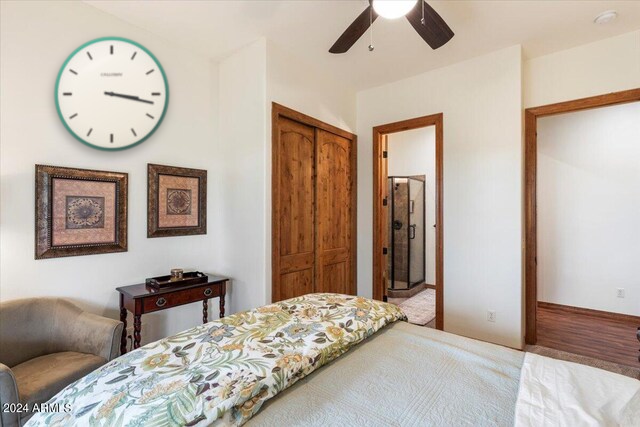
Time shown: {"hour": 3, "minute": 17}
